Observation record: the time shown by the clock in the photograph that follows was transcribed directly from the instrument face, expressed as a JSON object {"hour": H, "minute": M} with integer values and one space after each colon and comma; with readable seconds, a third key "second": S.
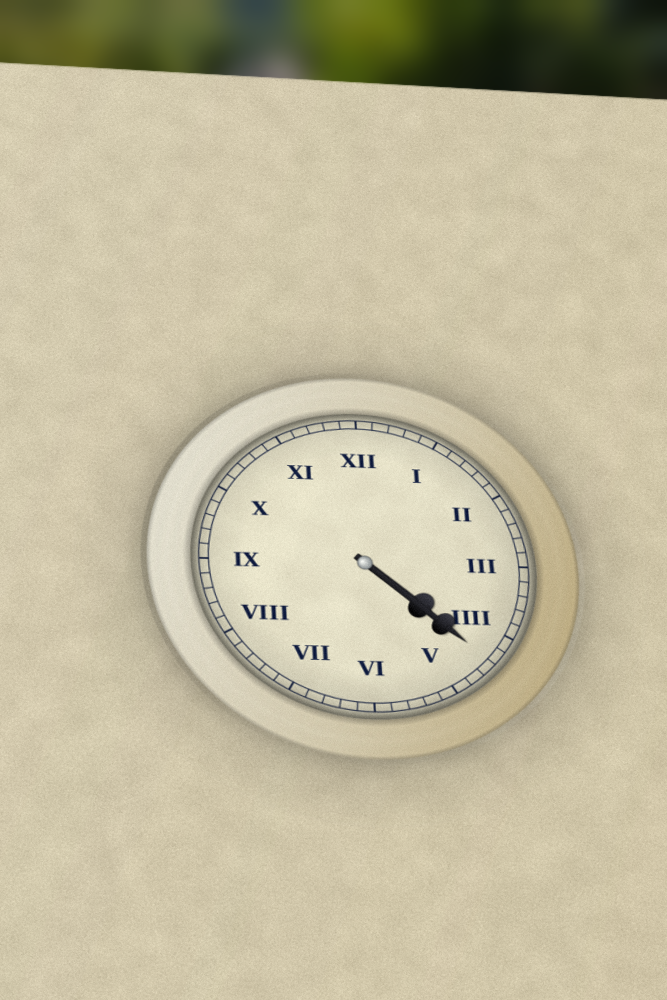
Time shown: {"hour": 4, "minute": 22}
